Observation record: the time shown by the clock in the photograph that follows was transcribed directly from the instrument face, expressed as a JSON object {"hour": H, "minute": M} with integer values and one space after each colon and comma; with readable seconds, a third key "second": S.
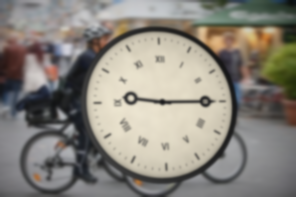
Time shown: {"hour": 9, "minute": 15}
